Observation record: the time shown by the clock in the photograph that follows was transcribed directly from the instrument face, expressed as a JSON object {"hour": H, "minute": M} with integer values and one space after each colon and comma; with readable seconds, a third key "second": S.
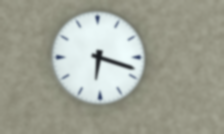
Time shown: {"hour": 6, "minute": 18}
